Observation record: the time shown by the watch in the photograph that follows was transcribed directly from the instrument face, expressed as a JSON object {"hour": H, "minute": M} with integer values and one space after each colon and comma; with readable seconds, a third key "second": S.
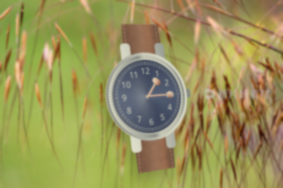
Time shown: {"hour": 1, "minute": 15}
